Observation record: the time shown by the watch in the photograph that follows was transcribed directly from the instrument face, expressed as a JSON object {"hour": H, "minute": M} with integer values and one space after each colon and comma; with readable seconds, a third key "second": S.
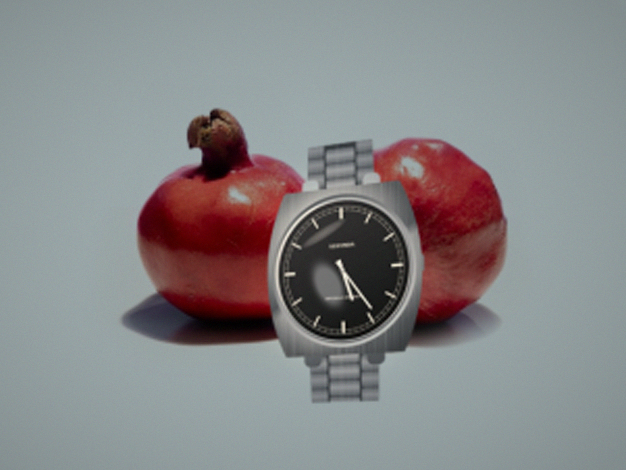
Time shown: {"hour": 5, "minute": 24}
